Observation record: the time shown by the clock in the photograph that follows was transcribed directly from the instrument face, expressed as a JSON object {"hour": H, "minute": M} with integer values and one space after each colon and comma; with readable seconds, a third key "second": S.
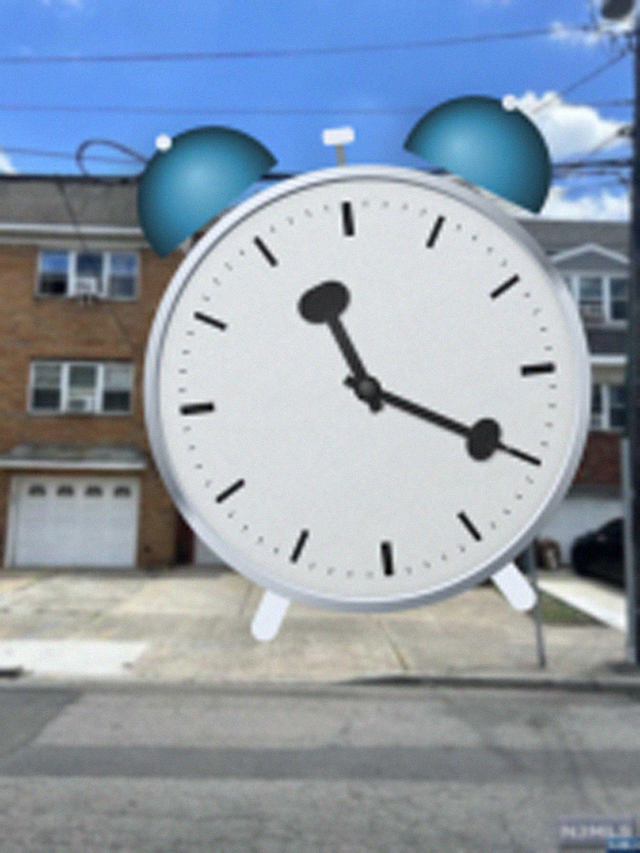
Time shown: {"hour": 11, "minute": 20}
